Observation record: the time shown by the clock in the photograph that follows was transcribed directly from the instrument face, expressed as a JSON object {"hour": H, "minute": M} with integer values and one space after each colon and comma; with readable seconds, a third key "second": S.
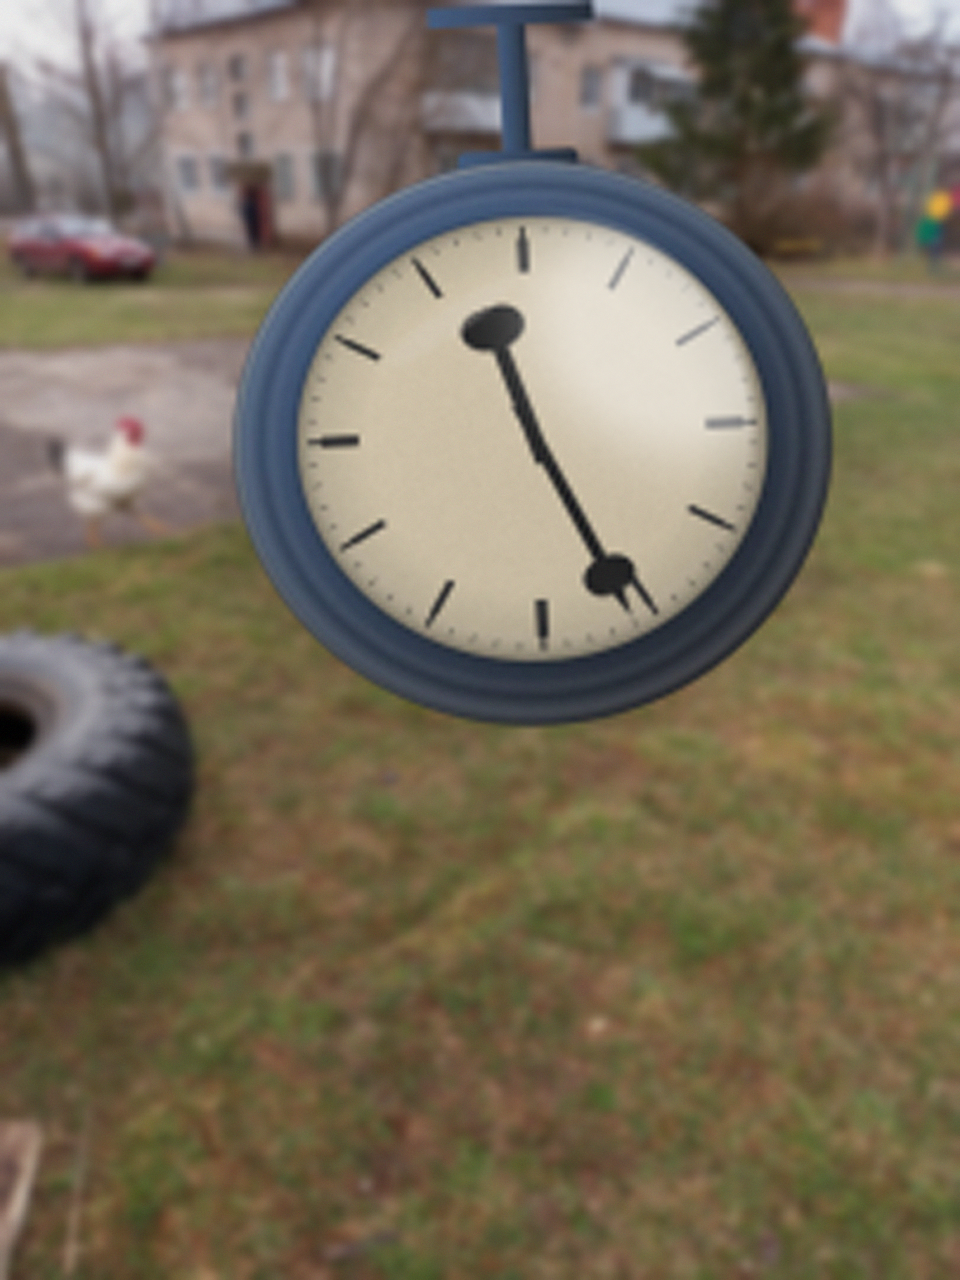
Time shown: {"hour": 11, "minute": 26}
